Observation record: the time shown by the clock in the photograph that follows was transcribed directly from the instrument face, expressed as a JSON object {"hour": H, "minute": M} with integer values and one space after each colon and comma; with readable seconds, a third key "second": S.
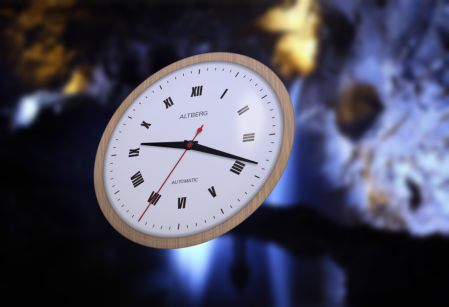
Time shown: {"hour": 9, "minute": 18, "second": 35}
